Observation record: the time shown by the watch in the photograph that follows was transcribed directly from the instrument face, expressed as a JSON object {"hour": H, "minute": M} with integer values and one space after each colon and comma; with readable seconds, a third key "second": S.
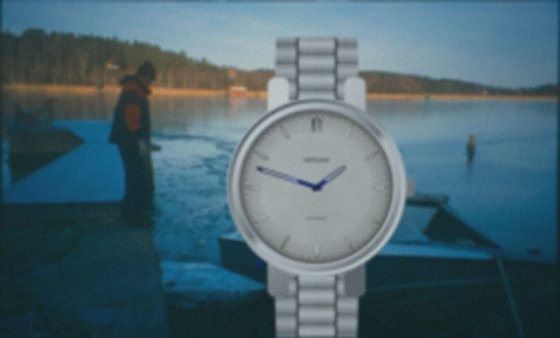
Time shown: {"hour": 1, "minute": 48}
